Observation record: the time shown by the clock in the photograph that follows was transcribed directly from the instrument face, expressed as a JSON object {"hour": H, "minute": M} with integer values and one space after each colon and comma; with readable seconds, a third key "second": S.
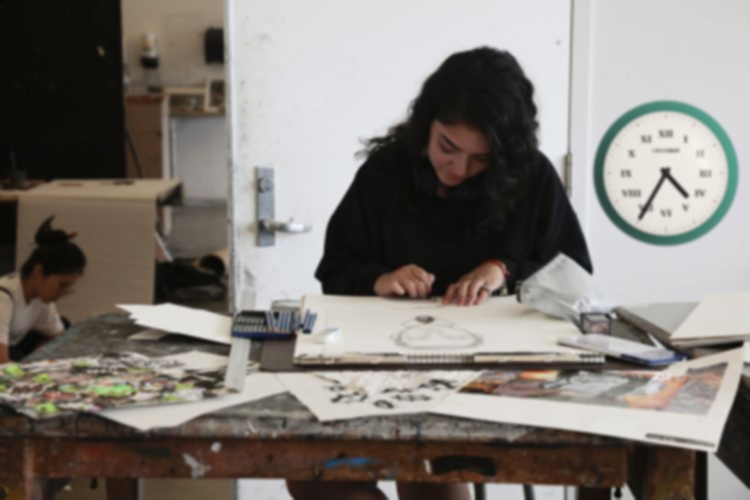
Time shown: {"hour": 4, "minute": 35}
